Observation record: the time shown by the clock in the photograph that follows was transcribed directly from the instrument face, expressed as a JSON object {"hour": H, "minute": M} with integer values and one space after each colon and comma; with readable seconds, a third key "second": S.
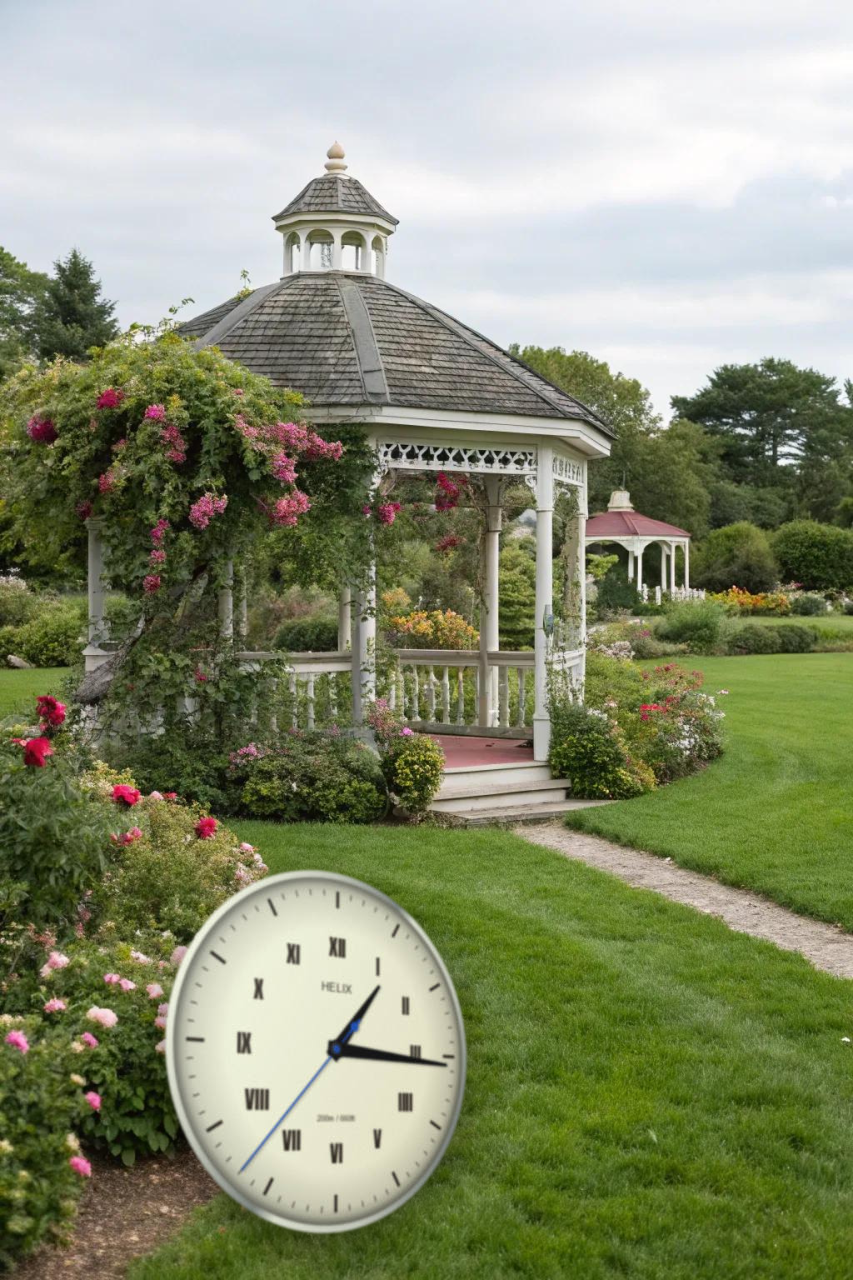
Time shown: {"hour": 1, "minute": 15, "second": 37}
